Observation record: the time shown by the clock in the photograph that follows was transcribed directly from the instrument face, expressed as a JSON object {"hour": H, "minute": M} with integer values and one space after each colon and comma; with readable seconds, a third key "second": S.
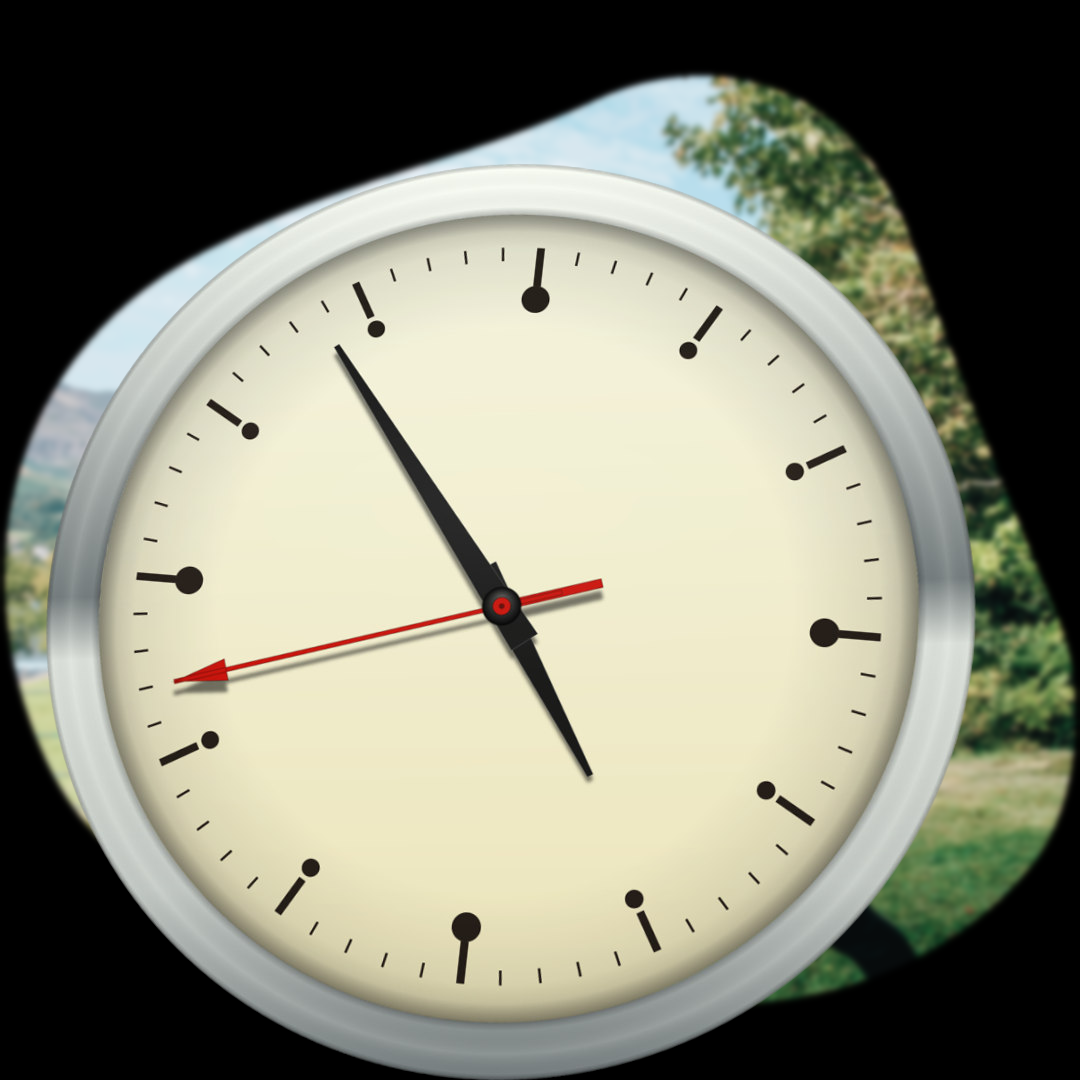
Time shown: {"hour": 4, "minute": 53, "second": 42}
